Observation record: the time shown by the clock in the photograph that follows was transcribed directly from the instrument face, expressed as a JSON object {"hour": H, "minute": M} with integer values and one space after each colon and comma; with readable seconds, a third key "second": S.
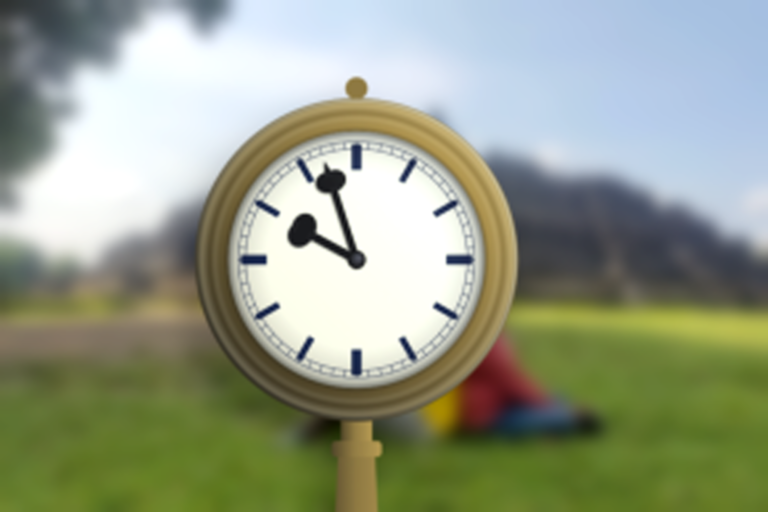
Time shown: {"hour": 9, "minute": 57}
